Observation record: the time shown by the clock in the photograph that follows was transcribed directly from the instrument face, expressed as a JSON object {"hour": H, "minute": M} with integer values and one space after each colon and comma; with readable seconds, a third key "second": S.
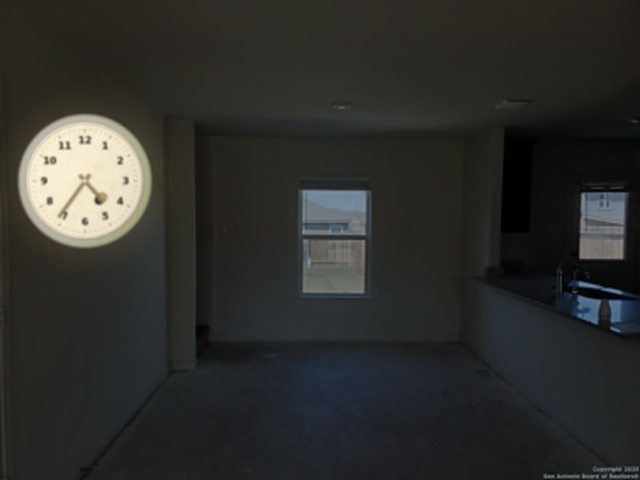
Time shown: {"hour": 4, "minute": 36}
